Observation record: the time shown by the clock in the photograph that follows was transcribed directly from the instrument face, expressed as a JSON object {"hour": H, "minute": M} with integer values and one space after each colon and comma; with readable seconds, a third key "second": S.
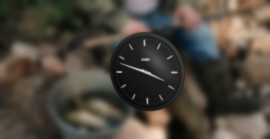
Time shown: {"hour": 3, "minute": 48}
